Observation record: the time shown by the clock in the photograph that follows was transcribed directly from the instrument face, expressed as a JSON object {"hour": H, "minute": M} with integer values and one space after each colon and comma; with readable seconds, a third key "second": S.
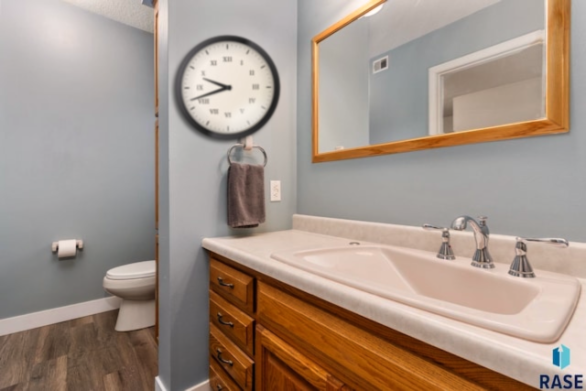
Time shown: {"hour": 9, "minute": 42}
